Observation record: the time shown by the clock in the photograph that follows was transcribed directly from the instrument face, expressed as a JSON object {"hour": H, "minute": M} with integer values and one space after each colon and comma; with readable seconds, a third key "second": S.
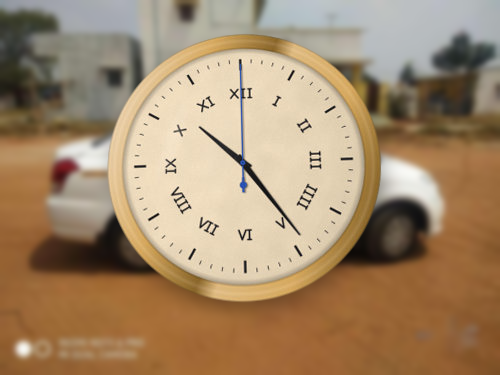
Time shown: {"hour": 10, "minute": 24, "second": 0}
